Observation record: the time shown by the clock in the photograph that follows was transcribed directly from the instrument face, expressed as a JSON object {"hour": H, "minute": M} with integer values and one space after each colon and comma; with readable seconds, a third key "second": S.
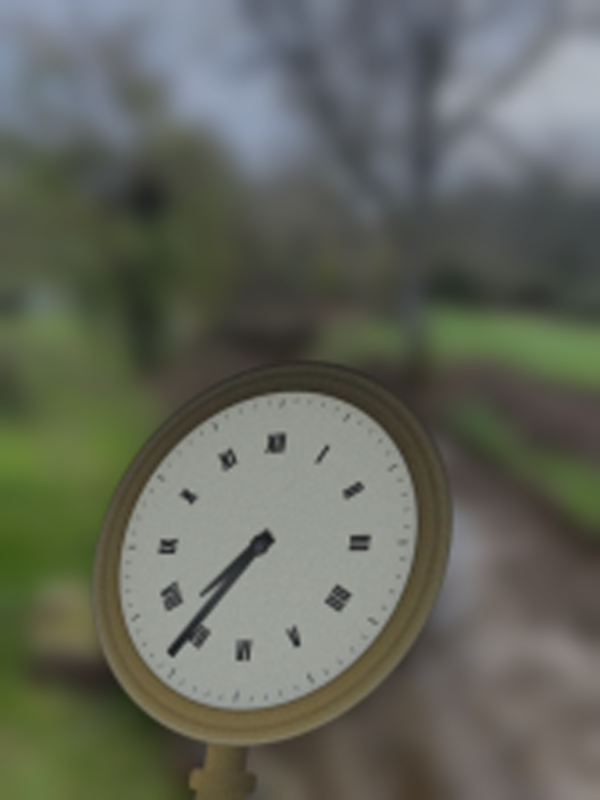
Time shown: {"hour": 7, "minute": 36}
